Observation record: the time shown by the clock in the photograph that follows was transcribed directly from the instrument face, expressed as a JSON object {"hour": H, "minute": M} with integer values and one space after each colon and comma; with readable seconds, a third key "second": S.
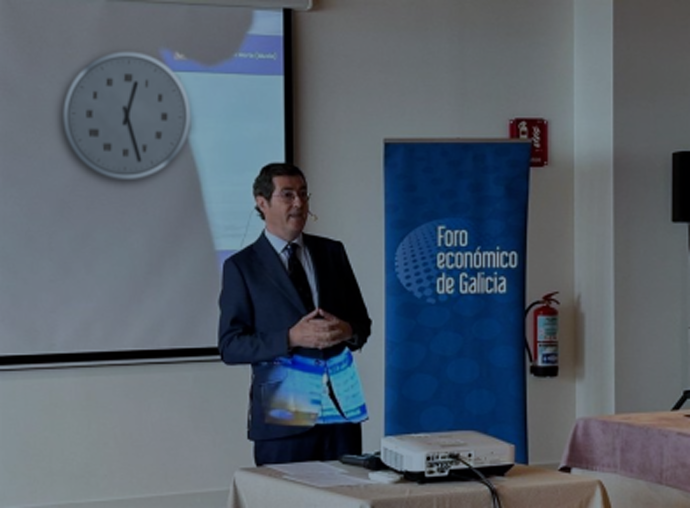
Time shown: {"hour": 12, "minute": 27}
